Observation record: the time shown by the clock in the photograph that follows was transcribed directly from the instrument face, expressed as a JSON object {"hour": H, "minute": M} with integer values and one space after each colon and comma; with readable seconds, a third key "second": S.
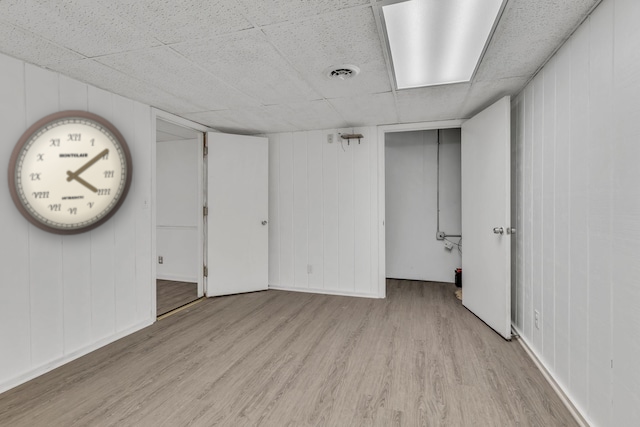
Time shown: {"hour": 4, "minute": 9}
